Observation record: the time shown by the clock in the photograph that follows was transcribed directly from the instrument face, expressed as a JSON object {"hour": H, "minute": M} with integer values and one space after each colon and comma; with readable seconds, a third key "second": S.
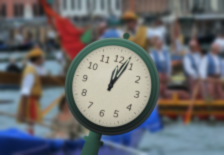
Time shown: {"hour": 12, "minute": 3}
